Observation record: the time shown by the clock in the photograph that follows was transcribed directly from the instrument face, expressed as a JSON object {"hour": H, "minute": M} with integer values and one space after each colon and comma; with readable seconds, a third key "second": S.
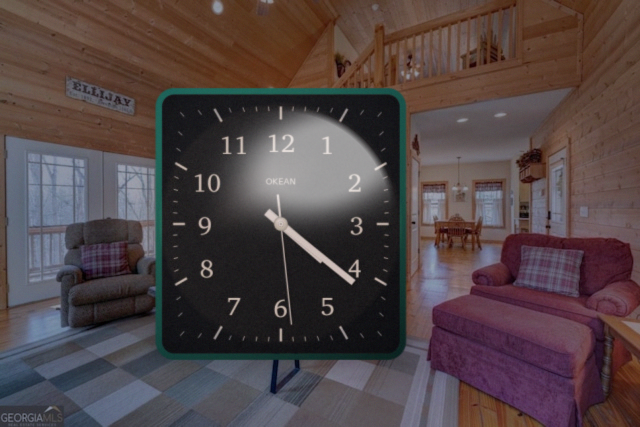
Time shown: {"hour": 4, "minute": 21, "second": 29}
